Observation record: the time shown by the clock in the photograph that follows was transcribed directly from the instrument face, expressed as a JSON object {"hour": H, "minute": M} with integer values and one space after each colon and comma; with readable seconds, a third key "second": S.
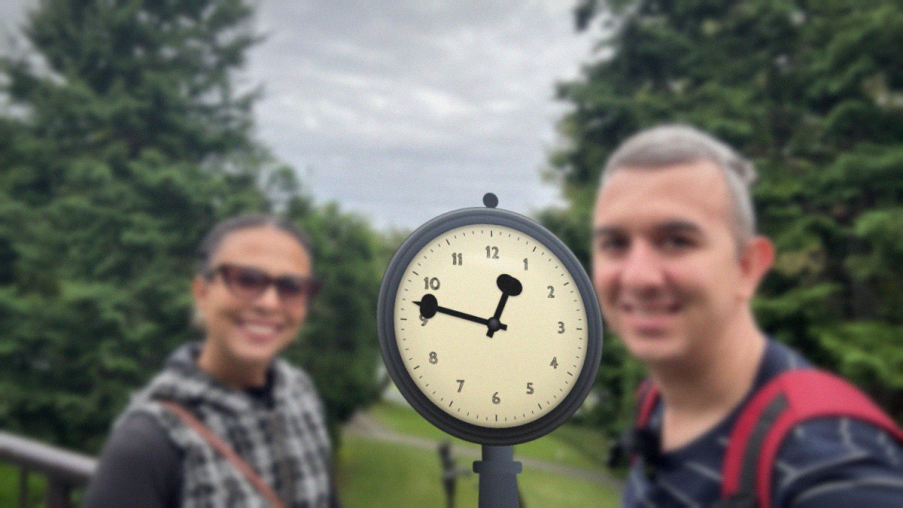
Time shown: {"hour": 12, "minute": 47}
